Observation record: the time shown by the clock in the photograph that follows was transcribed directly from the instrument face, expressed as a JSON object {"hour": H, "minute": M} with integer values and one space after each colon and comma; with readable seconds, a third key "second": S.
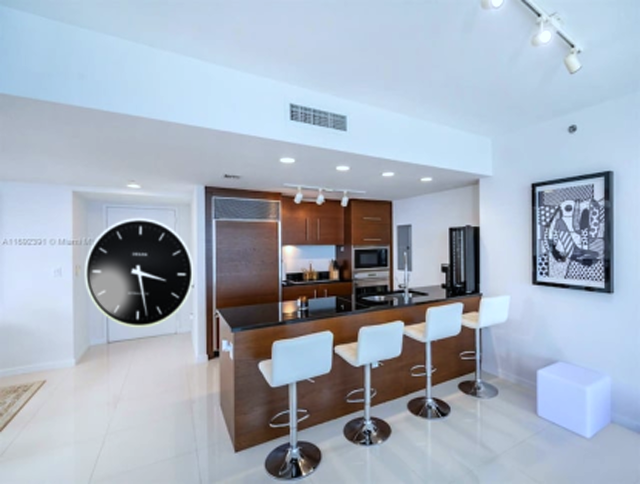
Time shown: {"hour": 3, "minute": 28}
